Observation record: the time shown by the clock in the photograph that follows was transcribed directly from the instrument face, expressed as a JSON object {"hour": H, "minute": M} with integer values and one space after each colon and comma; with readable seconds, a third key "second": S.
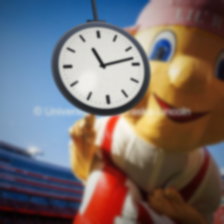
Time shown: {"hour": 11, "minute": 13}
